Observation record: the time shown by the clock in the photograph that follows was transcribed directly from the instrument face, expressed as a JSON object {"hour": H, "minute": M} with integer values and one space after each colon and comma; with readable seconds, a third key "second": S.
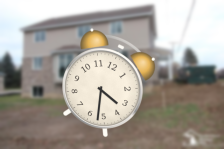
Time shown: {"hour": 3, "minute": 27}
